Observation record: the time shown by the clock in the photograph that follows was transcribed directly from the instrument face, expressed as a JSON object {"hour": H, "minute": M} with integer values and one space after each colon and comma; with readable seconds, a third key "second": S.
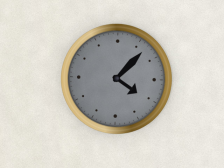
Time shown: {"hour": 4, "minute": 7}
